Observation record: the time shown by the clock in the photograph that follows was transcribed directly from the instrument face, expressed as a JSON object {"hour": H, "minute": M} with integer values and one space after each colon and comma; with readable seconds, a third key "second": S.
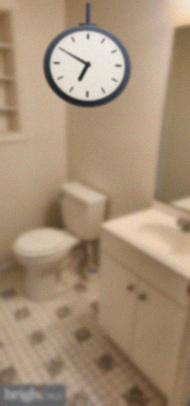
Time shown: {"hour": 6, "minute": 50}
